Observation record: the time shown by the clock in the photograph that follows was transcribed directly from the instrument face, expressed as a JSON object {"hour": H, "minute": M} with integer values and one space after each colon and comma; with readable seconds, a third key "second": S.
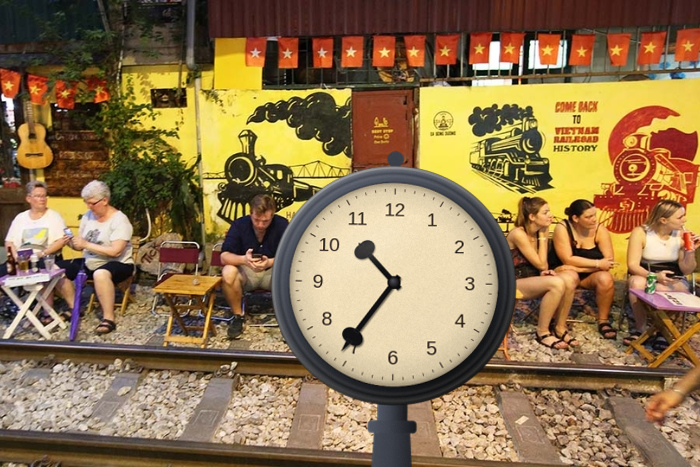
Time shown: {"hour": 10, "minute": 36}
